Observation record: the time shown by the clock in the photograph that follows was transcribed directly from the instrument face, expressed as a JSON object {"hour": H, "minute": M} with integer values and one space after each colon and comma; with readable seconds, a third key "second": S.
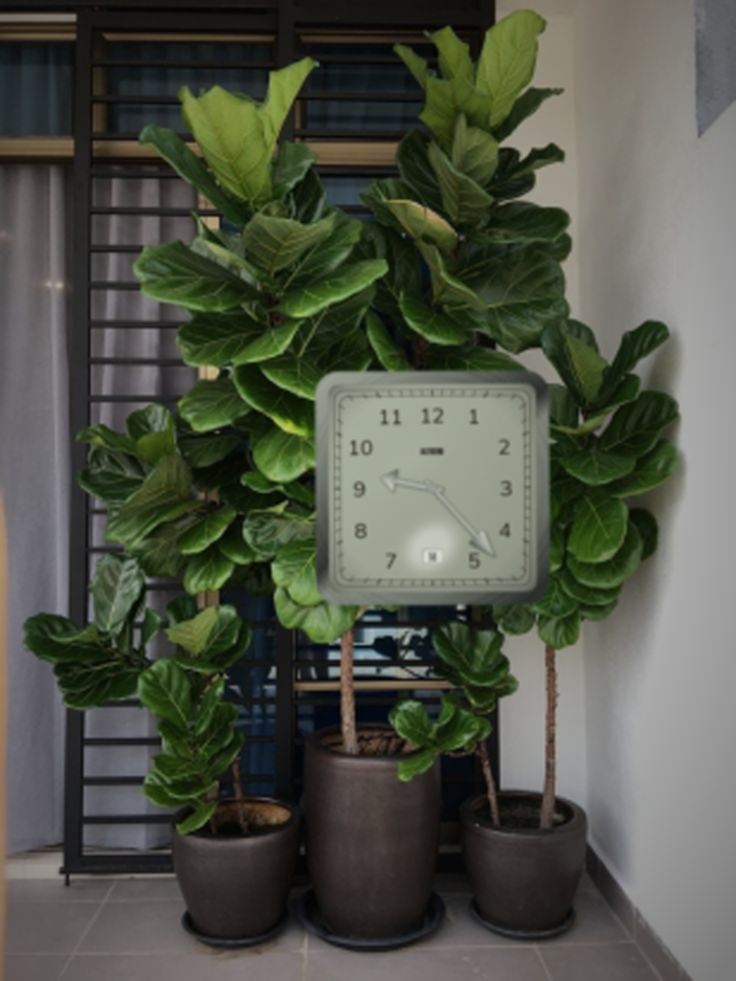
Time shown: {"hour": 9, "minute": 23}
